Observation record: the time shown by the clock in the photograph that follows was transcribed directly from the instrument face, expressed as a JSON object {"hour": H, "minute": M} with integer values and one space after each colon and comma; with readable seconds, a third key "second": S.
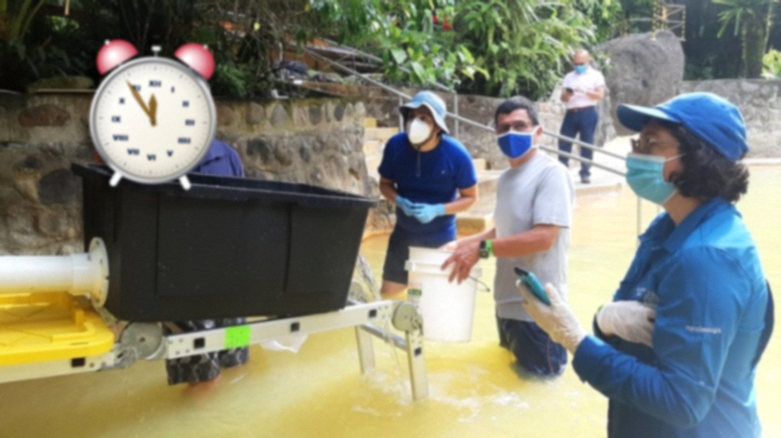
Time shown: {"hour": 11, "minute": 54}
